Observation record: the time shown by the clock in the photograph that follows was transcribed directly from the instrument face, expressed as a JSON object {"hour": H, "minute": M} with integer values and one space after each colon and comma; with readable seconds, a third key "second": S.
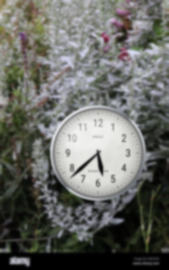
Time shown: {"hour": 5, "minute": 38}
